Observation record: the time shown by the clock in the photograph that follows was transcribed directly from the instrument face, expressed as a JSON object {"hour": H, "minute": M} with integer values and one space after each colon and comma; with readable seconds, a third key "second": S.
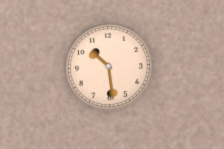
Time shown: {"hour": 10, "minute": 29}
